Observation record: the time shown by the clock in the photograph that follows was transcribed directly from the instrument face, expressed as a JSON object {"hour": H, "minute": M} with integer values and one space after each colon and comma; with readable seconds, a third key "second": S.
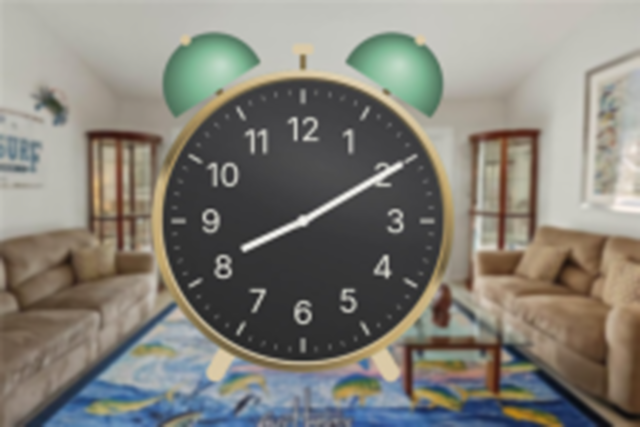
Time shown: {"hour": 8, "minute": 10}
